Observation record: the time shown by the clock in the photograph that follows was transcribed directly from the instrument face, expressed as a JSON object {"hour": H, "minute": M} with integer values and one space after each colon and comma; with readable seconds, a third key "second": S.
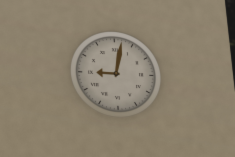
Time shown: {"hour": 9, "minute": 2}
